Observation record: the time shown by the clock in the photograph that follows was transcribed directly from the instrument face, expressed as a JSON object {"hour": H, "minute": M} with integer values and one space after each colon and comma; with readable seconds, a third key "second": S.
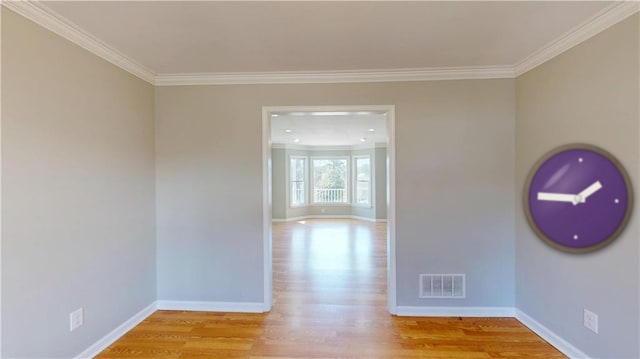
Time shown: {"hour": 1, "minute": 45}
